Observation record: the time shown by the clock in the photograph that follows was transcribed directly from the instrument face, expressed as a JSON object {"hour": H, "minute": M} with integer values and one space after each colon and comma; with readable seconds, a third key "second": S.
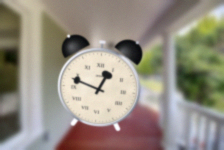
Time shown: {"hour": 12, "minute": 48}
